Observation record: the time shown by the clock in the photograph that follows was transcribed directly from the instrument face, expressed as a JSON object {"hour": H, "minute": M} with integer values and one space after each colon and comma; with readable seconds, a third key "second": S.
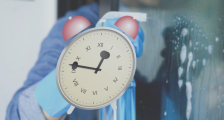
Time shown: {"hour": 12, "minute": 47}
